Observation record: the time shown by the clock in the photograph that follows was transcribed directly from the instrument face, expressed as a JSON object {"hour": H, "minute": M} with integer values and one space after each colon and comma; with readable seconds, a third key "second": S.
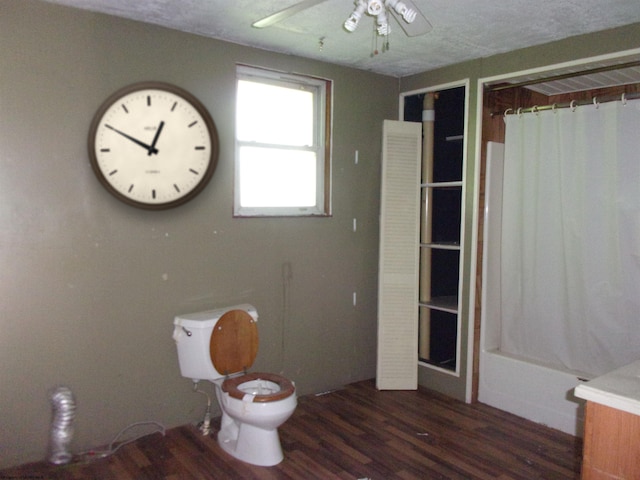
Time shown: {"hour": 12, "minute": 50}
